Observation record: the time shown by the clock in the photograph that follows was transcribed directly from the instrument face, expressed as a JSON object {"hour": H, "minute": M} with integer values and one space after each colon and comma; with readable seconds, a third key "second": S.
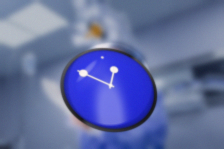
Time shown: {"hour": 12, "minute": 51}
